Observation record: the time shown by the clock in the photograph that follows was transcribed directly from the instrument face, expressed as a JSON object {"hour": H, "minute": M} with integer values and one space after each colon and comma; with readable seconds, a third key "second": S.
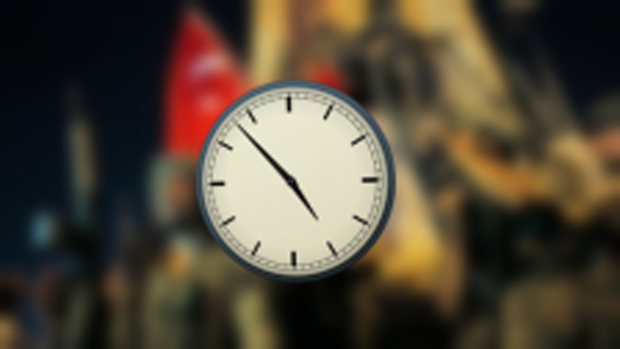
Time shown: {"hour": 4, "minute": 53}
